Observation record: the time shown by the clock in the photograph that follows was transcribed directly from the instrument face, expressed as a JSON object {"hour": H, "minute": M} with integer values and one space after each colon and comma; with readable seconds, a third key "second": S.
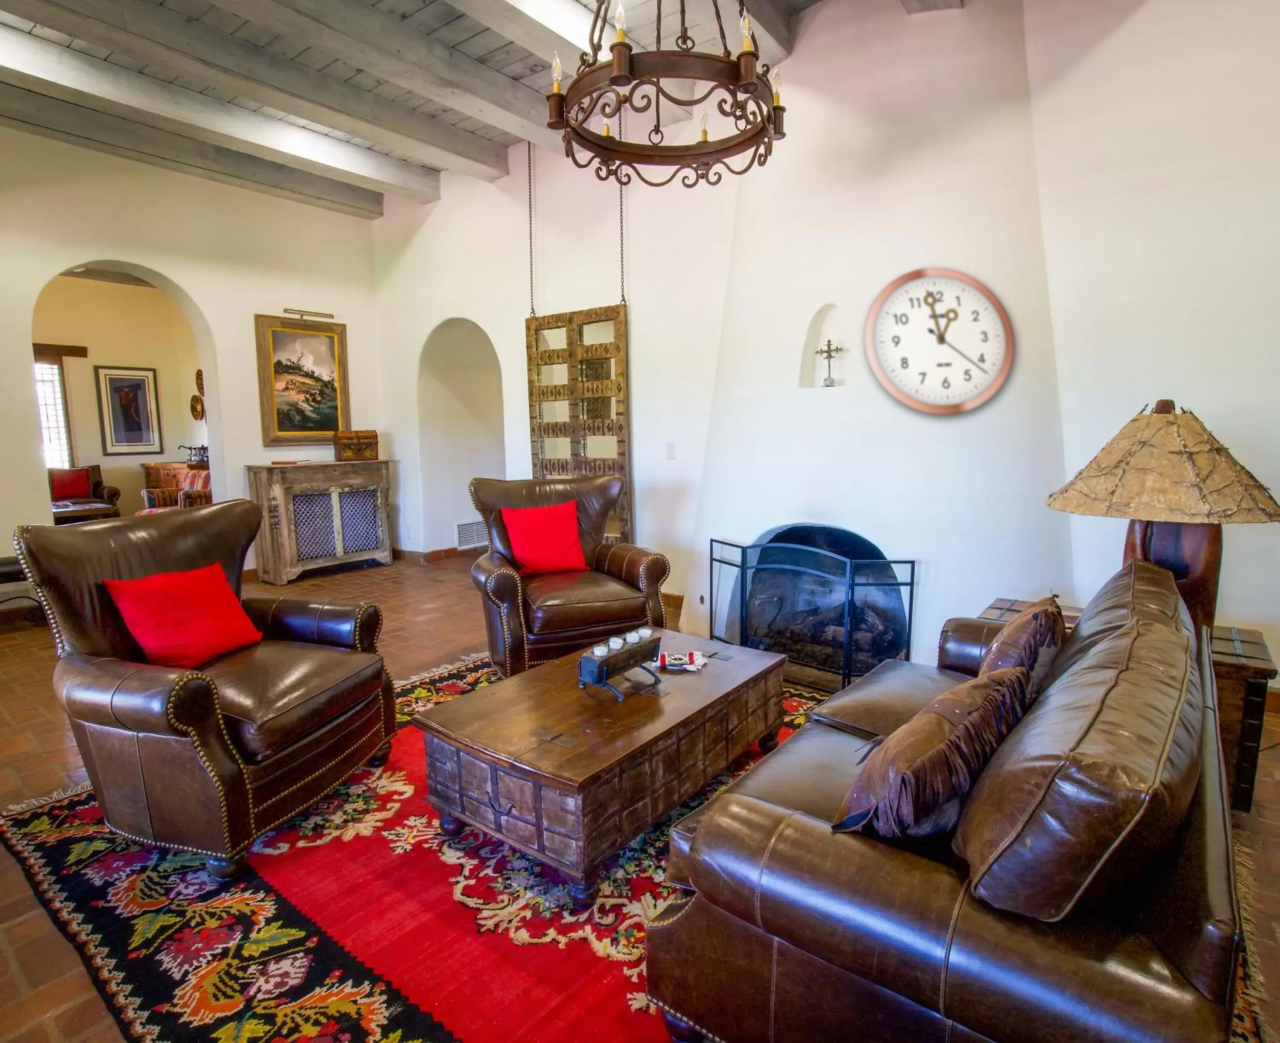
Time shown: {"hour": 12, "minute": 58, "second": 22}
